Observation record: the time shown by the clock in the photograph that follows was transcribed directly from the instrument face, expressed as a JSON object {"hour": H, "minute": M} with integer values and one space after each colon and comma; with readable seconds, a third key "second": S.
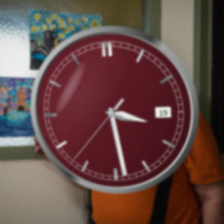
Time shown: {"hour": 3, "minute": 28, "second": 37}
